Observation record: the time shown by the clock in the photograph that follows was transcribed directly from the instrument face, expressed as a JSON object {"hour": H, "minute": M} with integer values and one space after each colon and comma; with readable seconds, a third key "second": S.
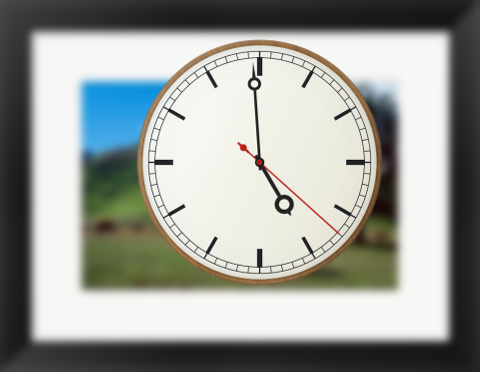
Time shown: {"hour": 4, "minute": 59, "second": 22}
